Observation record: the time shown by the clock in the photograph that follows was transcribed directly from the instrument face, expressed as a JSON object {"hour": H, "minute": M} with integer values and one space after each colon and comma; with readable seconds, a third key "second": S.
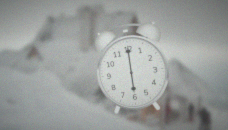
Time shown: {"hour": 6, "minute": 0}
